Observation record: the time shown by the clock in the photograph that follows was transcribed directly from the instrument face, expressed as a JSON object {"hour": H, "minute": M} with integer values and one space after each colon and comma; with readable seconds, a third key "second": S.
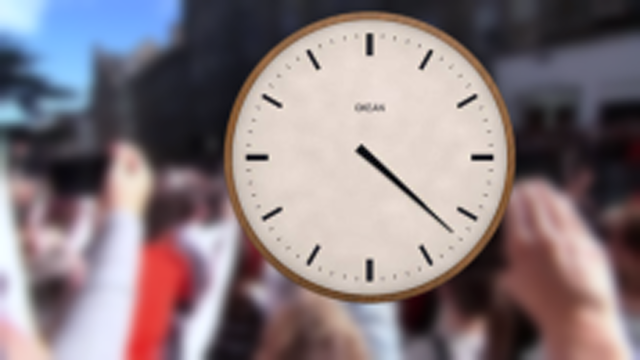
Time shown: {"hour": 4, "minute": 22}
